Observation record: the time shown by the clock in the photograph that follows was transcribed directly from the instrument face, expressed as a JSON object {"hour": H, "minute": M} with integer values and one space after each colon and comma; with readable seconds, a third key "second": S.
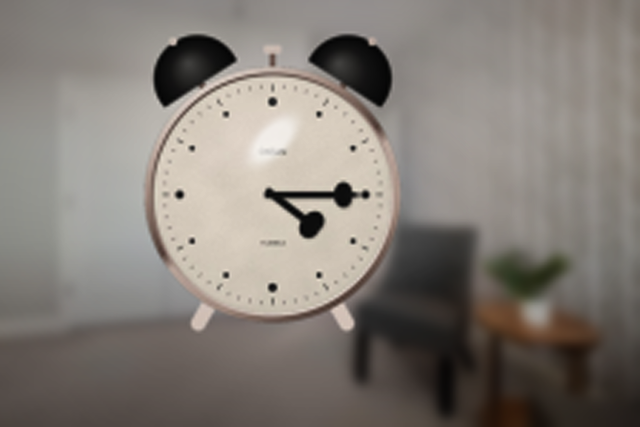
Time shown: {"hour": 4, "minute": 15}
